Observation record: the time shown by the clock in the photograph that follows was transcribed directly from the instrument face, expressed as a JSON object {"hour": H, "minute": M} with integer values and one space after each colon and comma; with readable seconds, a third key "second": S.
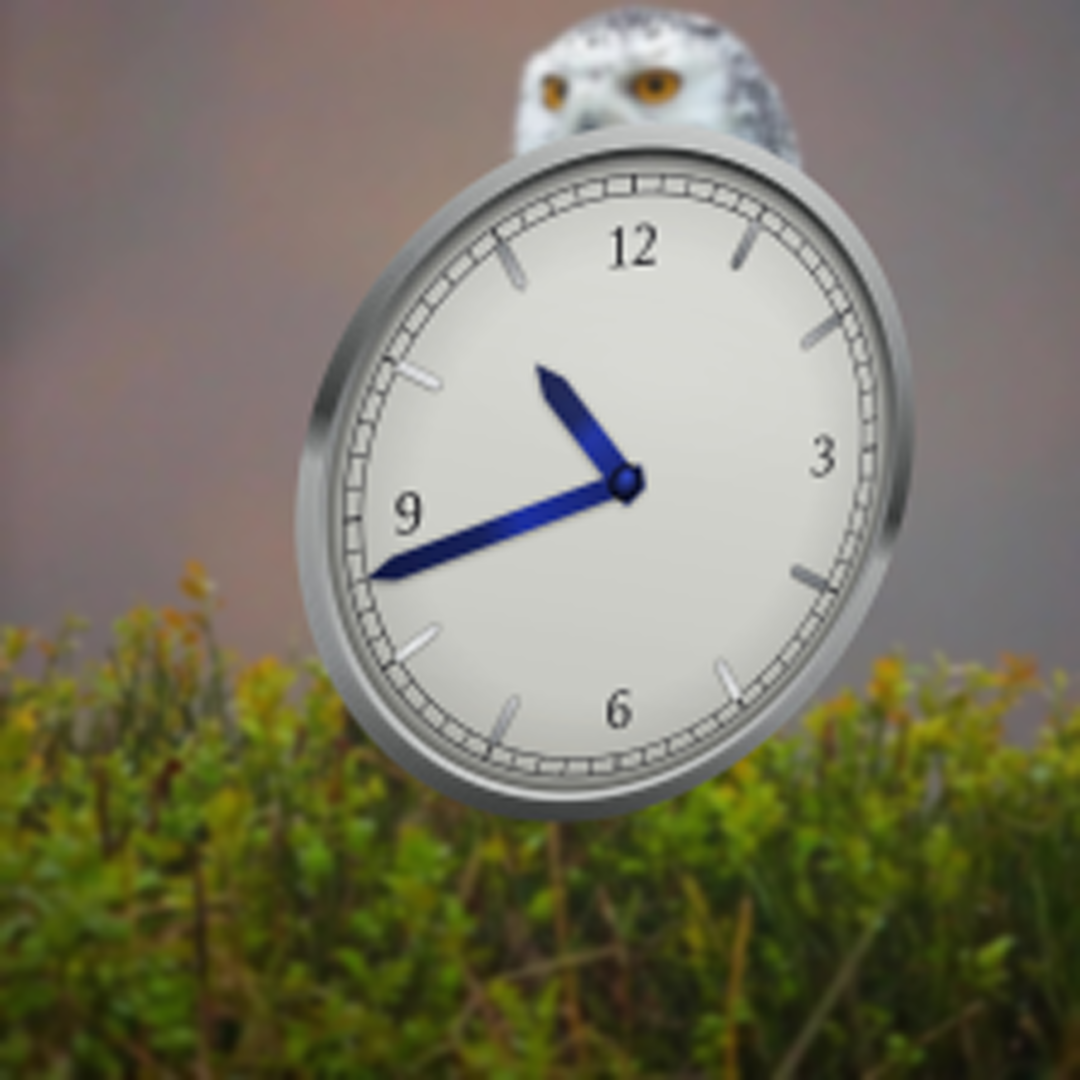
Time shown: {"hour": 10, "minute": 43}
